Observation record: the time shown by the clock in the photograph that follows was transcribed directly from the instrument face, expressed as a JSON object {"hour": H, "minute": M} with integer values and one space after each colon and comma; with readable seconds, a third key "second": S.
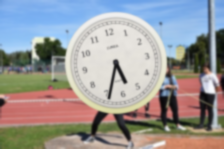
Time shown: {"hour": 5, "minute": 34}
